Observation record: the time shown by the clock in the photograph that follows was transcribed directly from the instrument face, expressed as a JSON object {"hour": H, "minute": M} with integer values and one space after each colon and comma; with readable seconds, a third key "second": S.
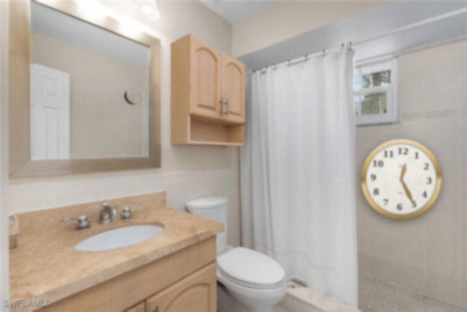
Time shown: {"hour": 12, "minute": 25}
